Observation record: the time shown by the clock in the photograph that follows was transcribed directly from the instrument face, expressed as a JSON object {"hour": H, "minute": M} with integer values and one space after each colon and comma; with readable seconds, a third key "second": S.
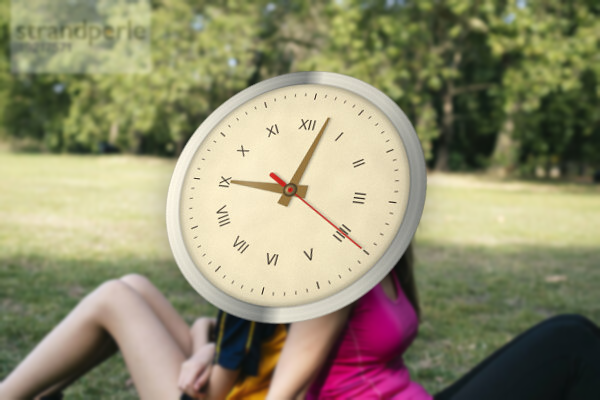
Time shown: {"hour": 9, "minute": 2, "second": 20}
